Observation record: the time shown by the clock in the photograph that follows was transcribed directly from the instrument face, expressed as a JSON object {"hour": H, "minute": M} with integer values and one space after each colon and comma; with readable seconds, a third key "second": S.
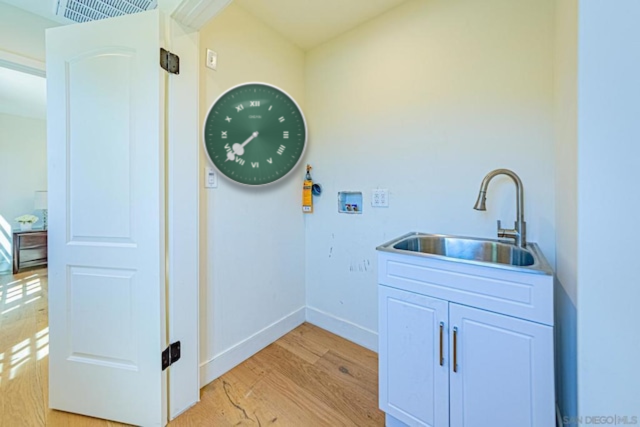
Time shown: {"hour": 7, "minute": 38}
